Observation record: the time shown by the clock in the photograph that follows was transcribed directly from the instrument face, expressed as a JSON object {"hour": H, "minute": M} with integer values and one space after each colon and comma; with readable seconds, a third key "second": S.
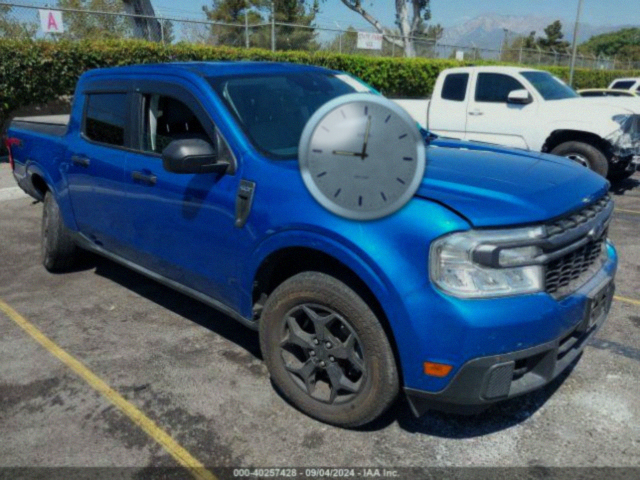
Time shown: {"hour": 9, "minute": 1}
